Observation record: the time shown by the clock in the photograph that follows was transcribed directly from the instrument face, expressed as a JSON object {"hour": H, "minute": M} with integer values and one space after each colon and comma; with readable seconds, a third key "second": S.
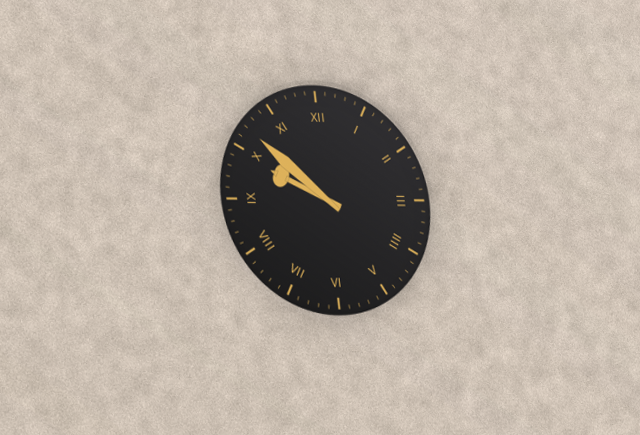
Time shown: {"hour": 9, "minute": 52}
